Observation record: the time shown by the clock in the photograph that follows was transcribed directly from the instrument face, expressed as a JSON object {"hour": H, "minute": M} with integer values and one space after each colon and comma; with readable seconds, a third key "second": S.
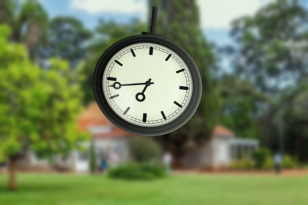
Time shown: {"hour": 6, "minute": 43}
